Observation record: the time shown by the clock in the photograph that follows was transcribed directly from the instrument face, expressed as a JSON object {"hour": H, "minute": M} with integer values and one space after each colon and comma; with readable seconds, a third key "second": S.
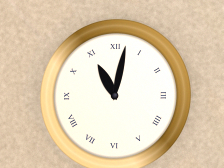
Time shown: {"hour": 11, "minute": 2}
